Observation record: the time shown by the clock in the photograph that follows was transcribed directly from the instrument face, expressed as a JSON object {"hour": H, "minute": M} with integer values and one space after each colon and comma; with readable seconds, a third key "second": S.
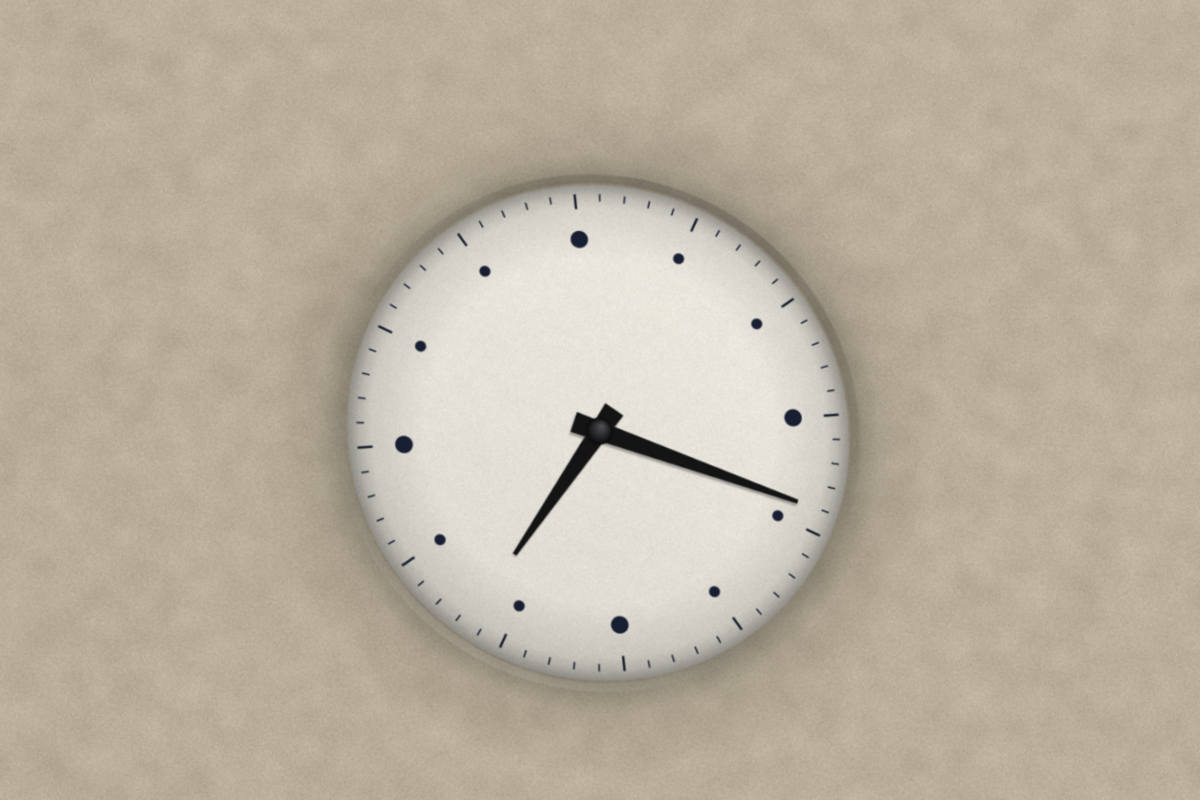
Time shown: {"hour": 7, "minute": 19}
